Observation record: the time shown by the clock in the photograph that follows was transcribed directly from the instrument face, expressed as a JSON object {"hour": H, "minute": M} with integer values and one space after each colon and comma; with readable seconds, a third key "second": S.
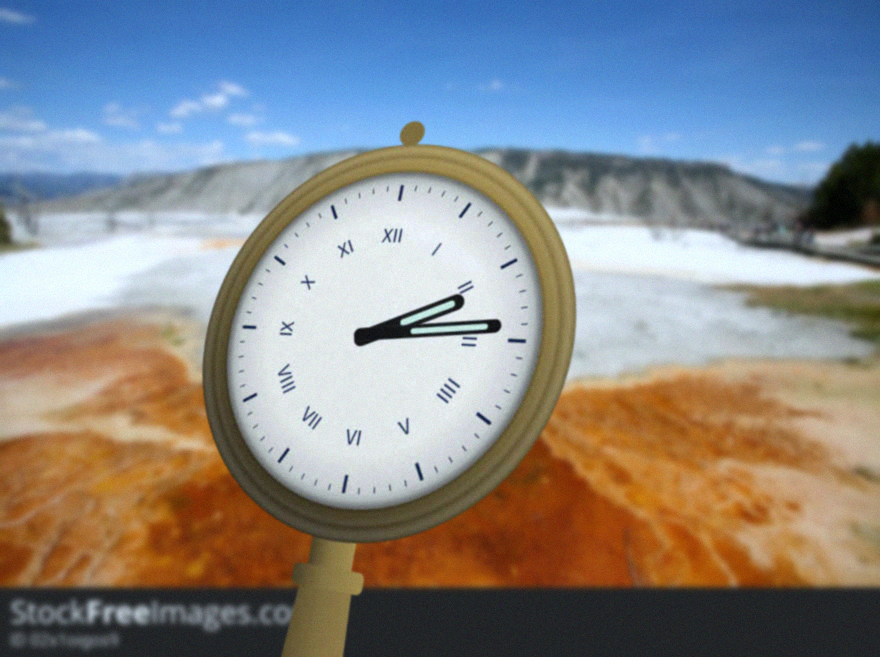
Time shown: {"hour": 2, "minute": 14}
